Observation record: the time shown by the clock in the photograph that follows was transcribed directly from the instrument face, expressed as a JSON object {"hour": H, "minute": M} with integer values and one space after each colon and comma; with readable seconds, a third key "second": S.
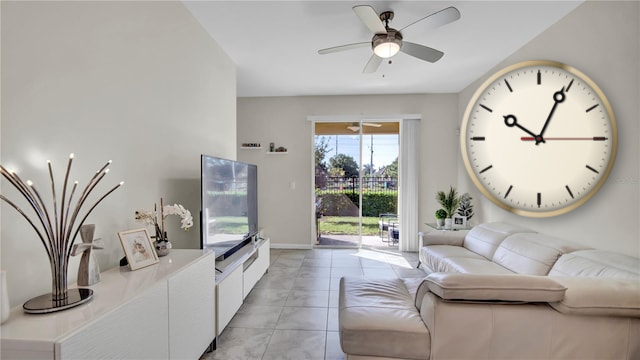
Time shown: {"hour": 10, "minute": 4, "second": 15}
